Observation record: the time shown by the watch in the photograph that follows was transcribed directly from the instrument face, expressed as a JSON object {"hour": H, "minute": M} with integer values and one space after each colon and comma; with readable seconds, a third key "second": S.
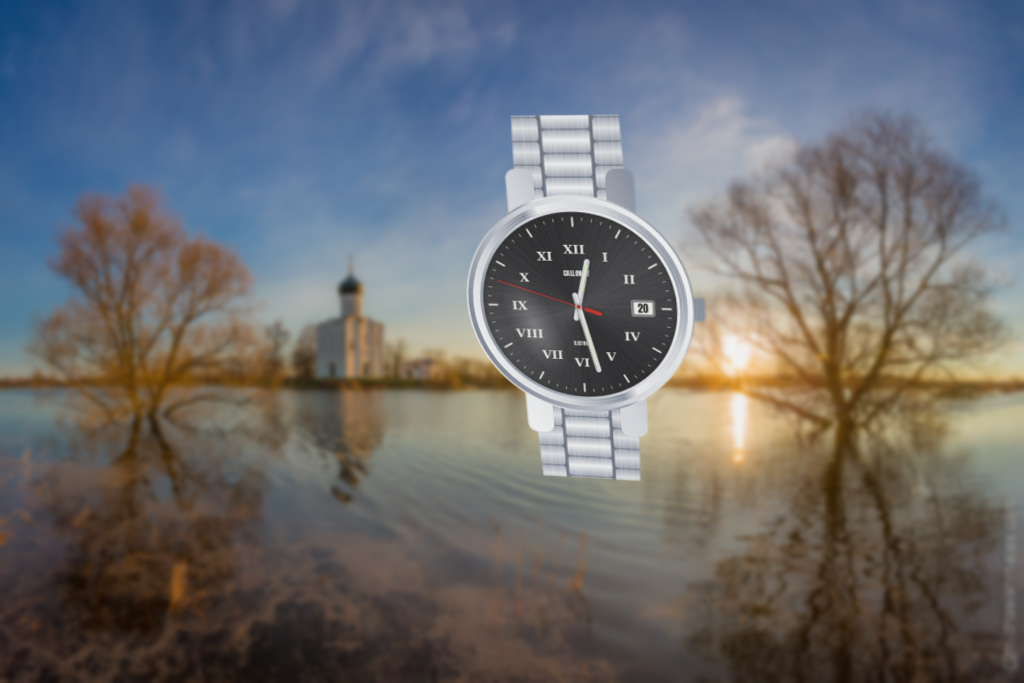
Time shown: {"hour": 12, "minute": 27, "second": 48}
